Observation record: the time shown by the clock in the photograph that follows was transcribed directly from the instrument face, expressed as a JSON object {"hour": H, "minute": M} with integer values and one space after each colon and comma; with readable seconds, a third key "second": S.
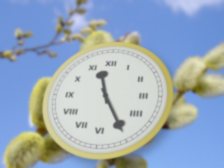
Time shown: {"hour": 11, "minute": 25}
